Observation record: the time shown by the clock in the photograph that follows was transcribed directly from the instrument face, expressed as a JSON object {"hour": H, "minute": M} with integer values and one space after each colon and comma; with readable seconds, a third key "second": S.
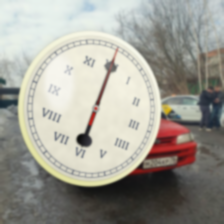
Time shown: {"hour": 6, "minute": 0, "second": 0}
